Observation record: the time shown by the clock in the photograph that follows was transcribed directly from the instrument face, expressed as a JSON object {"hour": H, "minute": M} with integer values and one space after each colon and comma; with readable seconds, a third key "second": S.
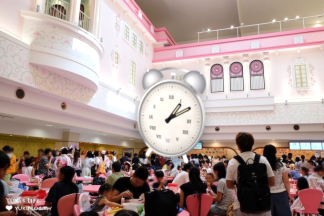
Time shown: {"hour": 1, "minute": 10}
